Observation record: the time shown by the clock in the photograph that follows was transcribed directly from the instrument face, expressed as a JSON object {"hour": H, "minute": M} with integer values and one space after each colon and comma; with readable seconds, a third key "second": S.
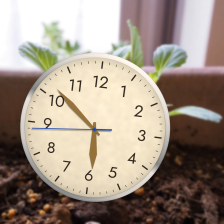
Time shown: {"hour": 5, "minute": 51, "second": 44}
